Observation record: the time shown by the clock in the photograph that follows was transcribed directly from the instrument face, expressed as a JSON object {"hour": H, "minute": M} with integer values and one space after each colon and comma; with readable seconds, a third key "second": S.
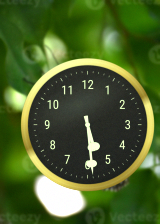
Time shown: {"hour": 5, "minute": 29}
